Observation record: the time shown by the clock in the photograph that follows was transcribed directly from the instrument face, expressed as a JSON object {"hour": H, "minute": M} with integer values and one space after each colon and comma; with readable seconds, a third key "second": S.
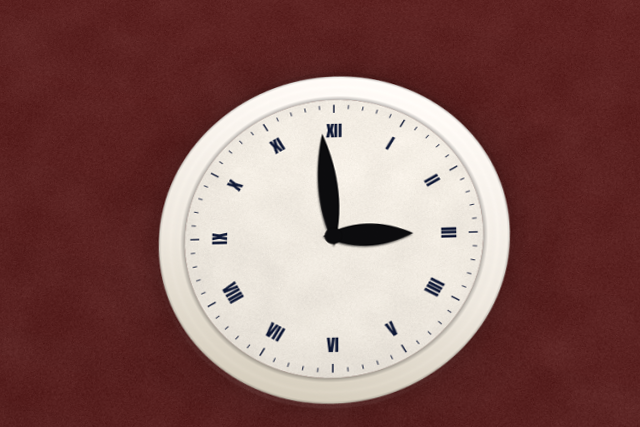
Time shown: {"hour": 2, "minute": 59}
